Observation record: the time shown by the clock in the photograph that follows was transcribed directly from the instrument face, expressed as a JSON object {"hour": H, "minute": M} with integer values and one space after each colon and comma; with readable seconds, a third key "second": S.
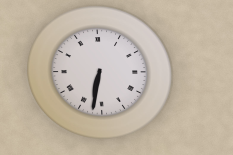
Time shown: {"hour": 6, "minute": 32}
